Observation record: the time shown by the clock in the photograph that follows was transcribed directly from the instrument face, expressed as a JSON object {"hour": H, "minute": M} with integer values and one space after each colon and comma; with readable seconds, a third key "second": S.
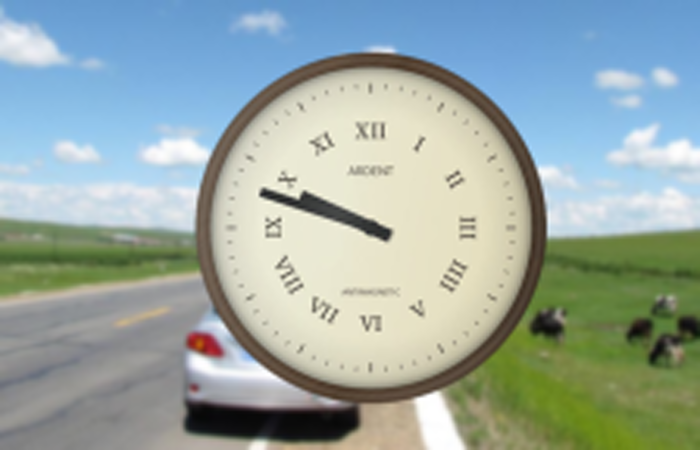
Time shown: {"hour": 9, "minute": 48}
